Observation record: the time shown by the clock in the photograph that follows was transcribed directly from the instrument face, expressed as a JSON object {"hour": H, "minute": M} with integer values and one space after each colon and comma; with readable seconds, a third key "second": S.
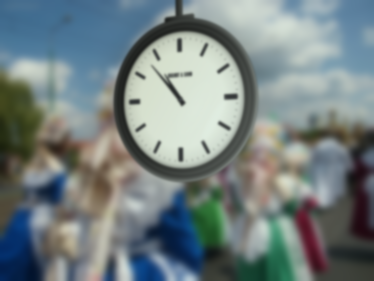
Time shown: {"hour": 10, "minute": 53}
